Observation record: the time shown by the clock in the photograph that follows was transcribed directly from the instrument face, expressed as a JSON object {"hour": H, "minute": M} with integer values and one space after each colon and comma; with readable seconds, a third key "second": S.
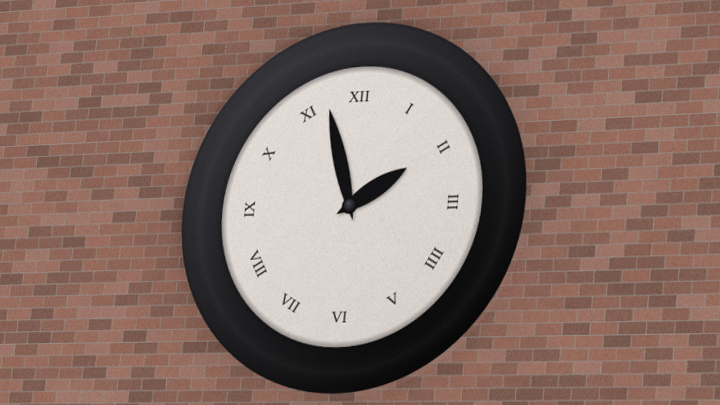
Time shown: {"hour": 1, "minute": 57}
